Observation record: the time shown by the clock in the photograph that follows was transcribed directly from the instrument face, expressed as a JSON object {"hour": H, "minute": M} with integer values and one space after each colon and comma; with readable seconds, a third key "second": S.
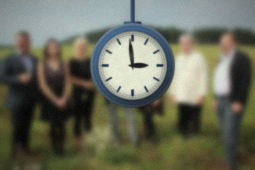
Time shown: {"hour": 2, "minute": 59}
